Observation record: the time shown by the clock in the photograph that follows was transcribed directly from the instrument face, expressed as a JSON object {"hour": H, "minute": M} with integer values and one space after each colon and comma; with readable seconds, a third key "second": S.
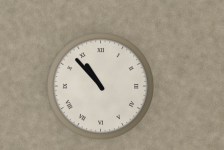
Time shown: {"hour": 10, "minute": 53}
